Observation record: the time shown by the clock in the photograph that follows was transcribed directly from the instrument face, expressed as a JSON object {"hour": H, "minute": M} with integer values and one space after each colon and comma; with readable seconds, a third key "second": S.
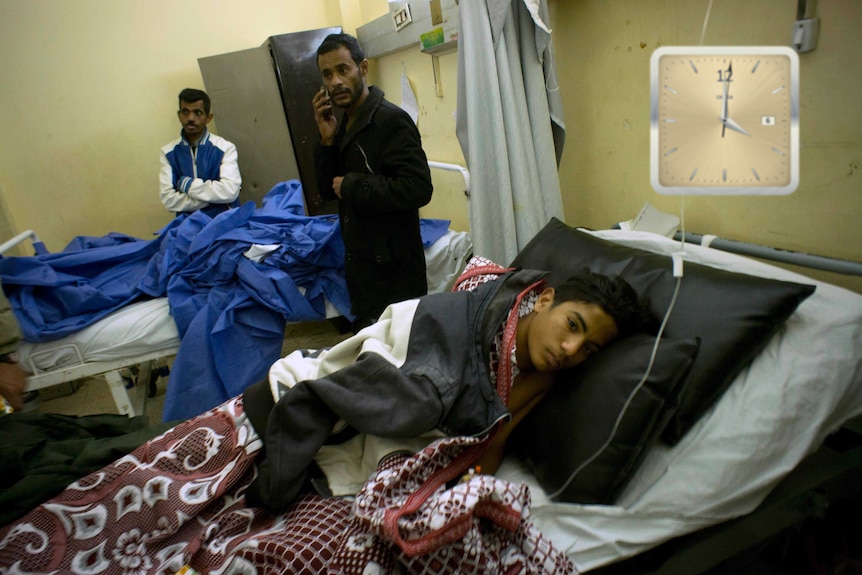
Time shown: {"hour": 4, "minute": 0, "second": 1}
